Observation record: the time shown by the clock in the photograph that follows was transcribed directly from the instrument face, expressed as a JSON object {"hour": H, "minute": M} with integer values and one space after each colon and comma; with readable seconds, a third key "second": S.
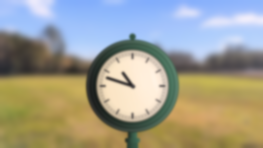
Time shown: {"hour": 10, "minute": 48}
